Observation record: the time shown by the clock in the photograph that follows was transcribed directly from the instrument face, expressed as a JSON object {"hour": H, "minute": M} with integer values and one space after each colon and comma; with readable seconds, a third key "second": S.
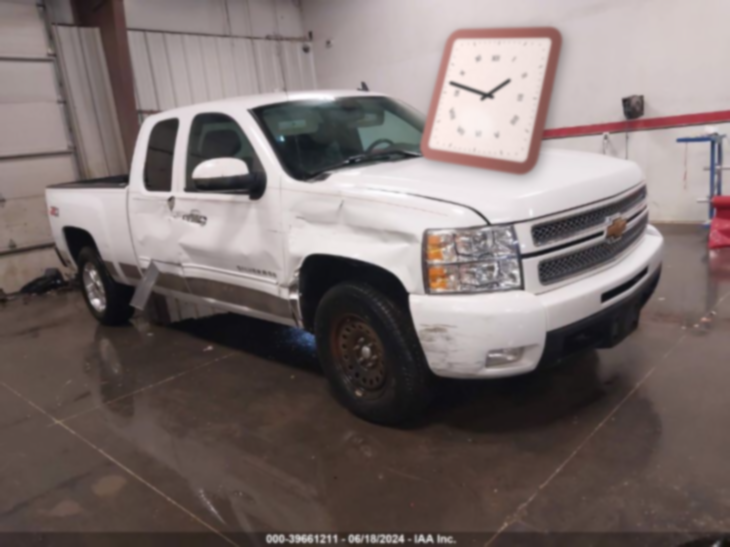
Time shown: {"hour": 1, "minute": 47}
